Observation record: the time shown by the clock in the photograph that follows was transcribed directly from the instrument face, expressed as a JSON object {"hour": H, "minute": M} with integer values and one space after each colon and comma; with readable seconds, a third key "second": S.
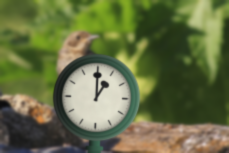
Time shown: {"hour": 1, "minute": 0}
